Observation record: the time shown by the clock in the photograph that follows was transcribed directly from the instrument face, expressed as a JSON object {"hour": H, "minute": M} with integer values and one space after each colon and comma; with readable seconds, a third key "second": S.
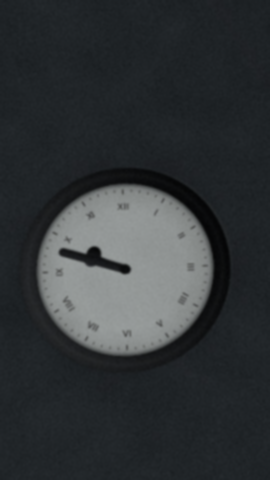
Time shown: {"hour": 9, "minute": 48}
